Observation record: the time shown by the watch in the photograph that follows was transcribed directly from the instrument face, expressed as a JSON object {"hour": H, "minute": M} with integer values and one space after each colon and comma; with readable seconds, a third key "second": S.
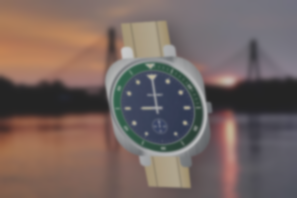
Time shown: {"hour": 9, "minute": 0}
